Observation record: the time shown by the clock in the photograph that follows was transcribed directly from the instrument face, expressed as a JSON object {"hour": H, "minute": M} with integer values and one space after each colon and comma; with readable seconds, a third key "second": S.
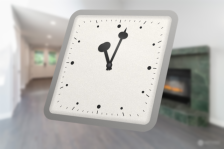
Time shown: {"hour": 11, "minute": 2}
